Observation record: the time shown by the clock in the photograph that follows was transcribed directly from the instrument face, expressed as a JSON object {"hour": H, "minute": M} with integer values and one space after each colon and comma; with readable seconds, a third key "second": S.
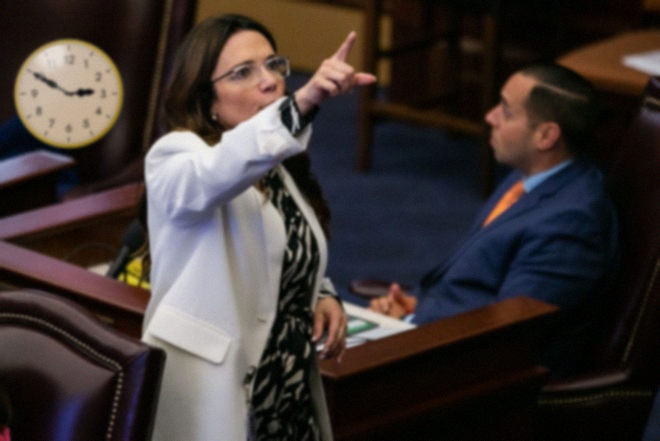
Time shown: {"hour": 2, "minute": 50}
